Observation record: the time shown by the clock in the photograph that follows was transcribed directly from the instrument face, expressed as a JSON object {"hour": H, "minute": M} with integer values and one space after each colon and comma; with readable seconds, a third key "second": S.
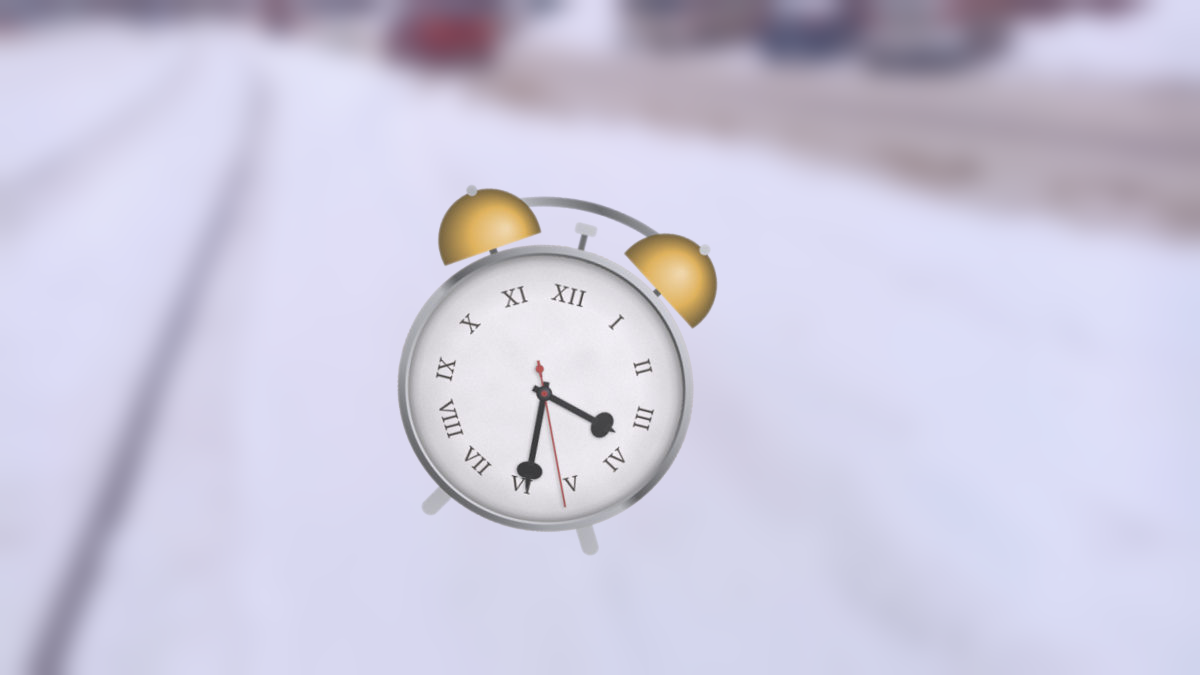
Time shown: {"hour": 3, "minute": 29, "second": 26}
